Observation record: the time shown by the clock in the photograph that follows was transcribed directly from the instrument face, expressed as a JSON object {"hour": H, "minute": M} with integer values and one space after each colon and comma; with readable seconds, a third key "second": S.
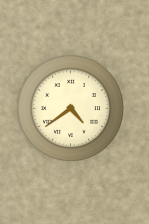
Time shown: {"hour": 4, "minute": 39}
